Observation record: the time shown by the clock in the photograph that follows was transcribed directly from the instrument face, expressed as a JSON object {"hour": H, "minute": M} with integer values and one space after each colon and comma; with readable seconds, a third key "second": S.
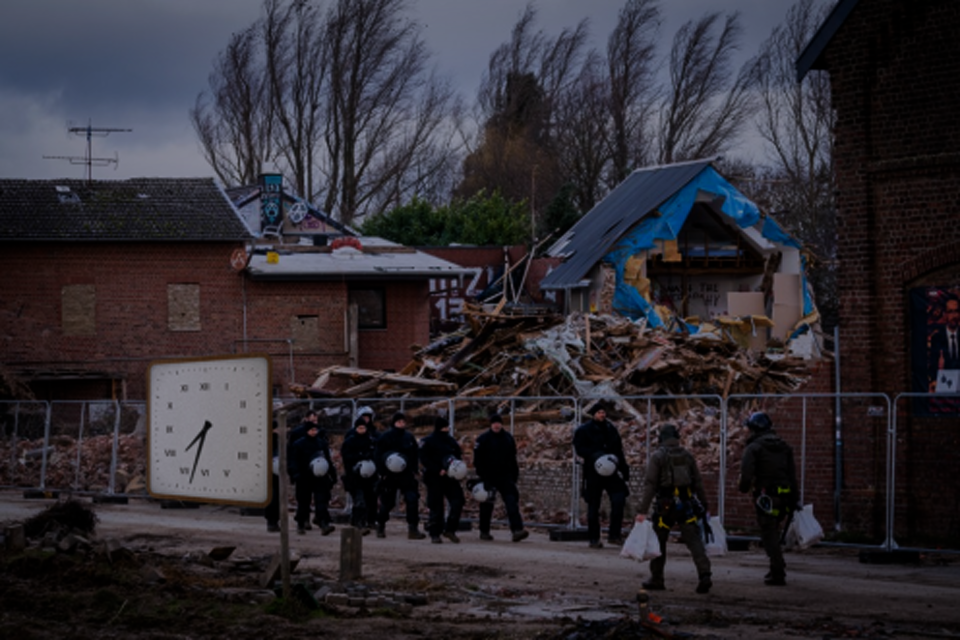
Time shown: {"hour": 7, "minute": 33}
